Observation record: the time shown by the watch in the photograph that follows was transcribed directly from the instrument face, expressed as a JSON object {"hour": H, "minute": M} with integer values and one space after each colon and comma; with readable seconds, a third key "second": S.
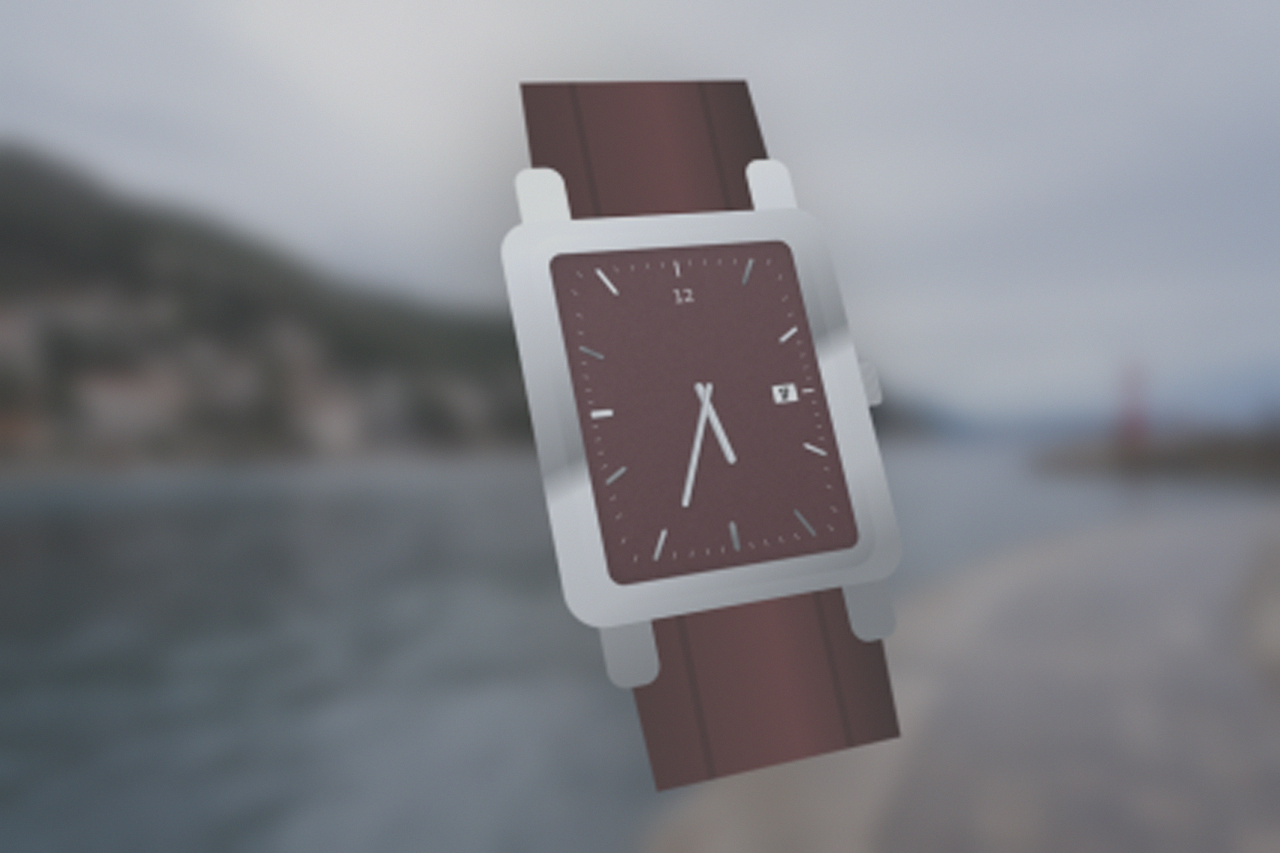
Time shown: {"hour": 5, "minute": 34}
